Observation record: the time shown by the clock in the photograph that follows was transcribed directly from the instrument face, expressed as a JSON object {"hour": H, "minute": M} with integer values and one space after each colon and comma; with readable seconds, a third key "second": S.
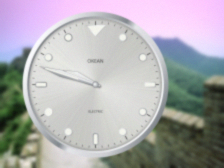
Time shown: {"hour": 9, "minute": 48}
